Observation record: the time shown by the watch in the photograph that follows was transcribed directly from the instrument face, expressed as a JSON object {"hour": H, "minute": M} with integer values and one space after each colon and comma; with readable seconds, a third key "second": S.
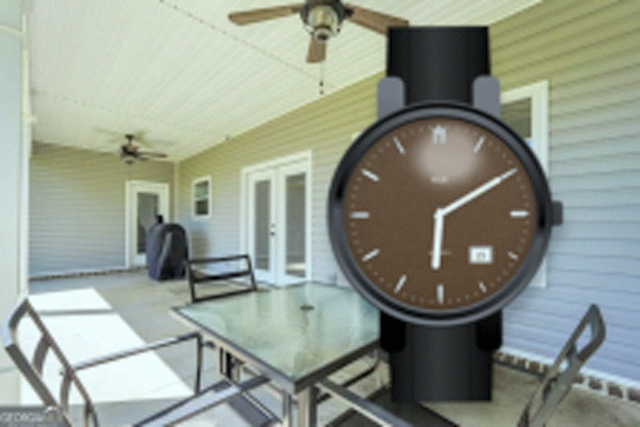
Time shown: {"hour": 6, "minute": 10}
